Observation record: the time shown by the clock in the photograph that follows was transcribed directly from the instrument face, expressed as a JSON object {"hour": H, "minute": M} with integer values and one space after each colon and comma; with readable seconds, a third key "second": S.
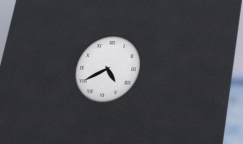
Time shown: {"hour": 4, "minute": 40}
